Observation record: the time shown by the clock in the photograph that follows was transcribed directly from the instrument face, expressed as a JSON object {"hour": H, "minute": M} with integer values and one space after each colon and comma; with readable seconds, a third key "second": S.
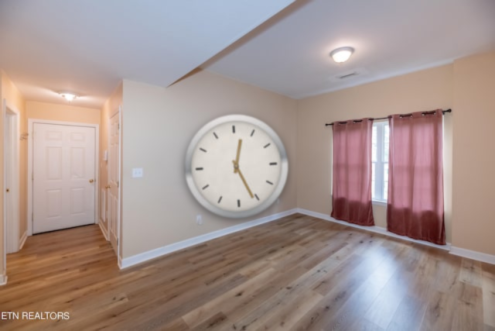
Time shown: {"hour": 12, "minute": 26}
